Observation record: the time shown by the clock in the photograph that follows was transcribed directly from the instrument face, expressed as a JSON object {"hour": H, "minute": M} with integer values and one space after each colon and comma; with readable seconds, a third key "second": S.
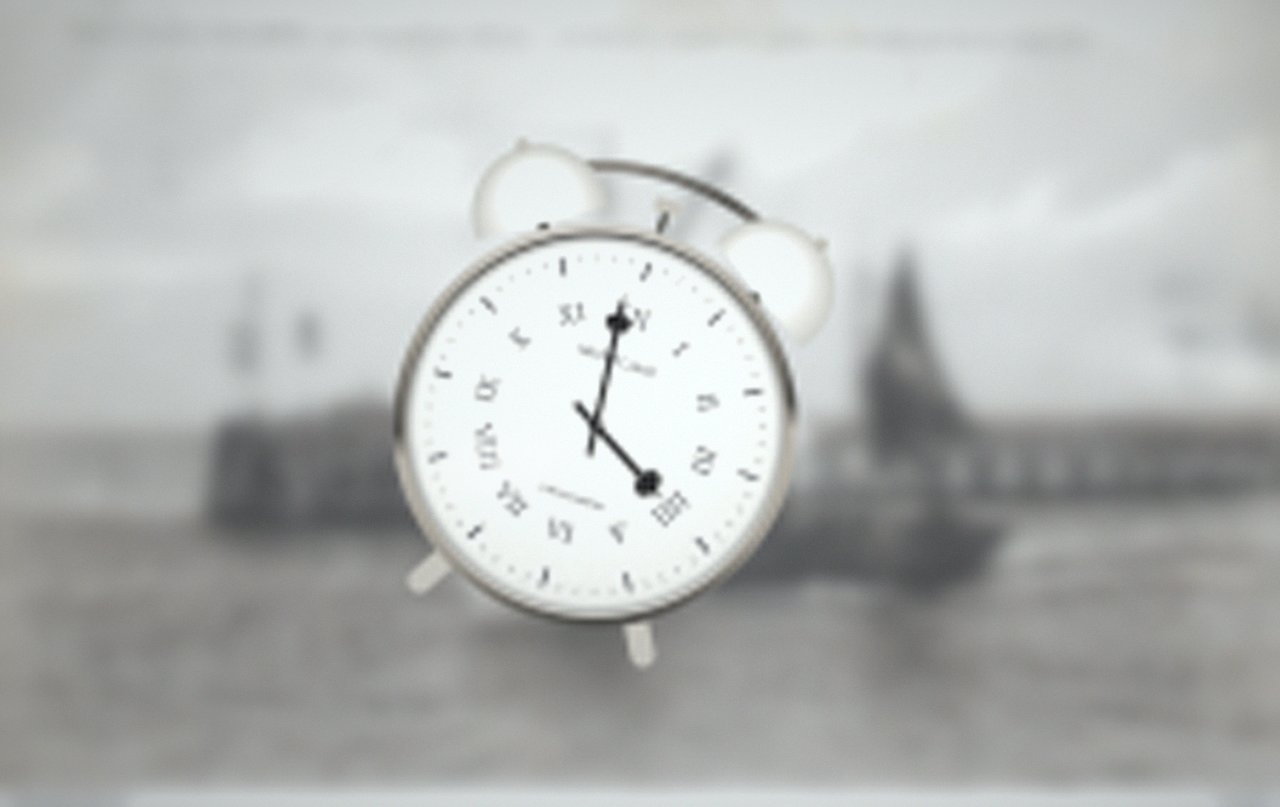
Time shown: {"hour": 3, "minute": 59}
